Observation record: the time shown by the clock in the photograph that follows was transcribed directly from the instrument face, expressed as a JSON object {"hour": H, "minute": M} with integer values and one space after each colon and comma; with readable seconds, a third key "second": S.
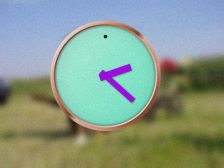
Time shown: {"hour": 2, "minute": 22}
